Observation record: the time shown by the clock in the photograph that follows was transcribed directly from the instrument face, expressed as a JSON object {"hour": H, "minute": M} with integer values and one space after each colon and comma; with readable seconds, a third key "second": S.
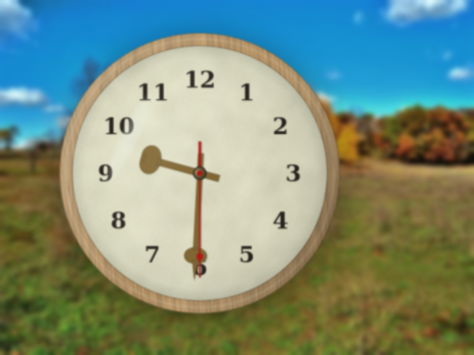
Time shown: {"hour": 9, "minute": 30, "second": 30}
